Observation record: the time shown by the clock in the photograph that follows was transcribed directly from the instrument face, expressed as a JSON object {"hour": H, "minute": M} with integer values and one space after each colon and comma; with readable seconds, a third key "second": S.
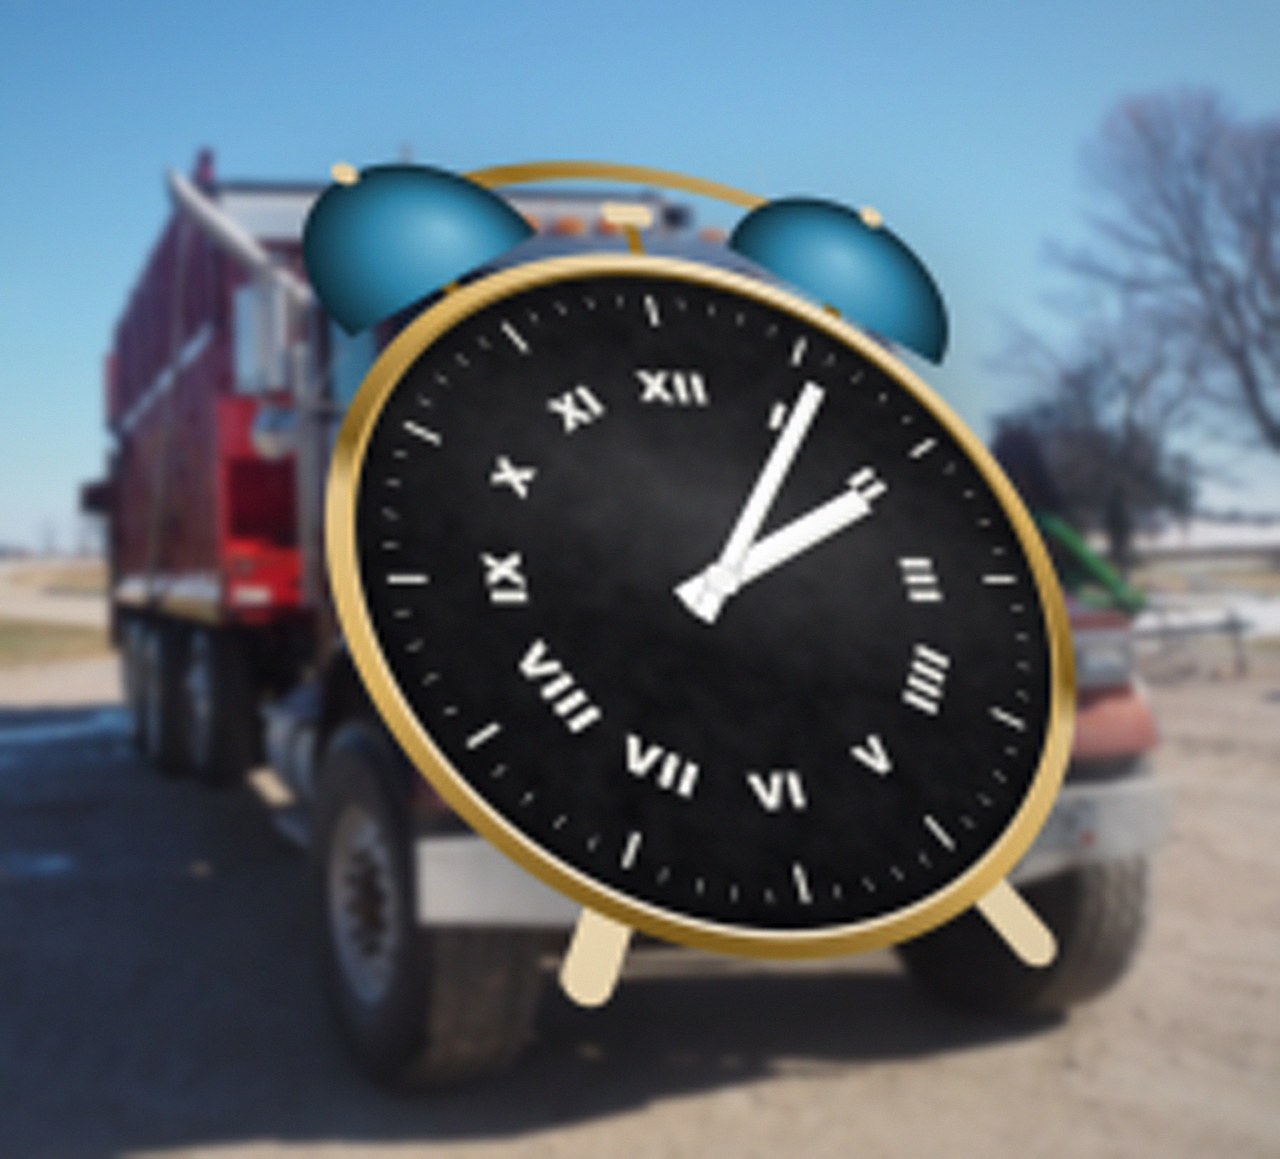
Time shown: {"hour": 2, "minute": 6}
